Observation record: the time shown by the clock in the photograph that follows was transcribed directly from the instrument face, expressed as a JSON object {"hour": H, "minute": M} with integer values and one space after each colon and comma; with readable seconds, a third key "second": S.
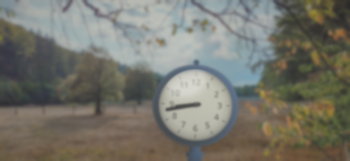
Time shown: {"hour": 8, "minute": 43}
